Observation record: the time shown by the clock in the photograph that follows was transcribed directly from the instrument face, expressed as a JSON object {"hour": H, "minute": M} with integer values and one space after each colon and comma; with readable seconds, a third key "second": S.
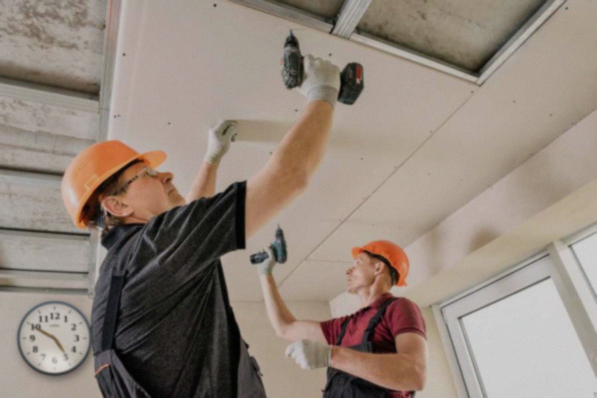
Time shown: {"hour": 4, "minute": 50}
